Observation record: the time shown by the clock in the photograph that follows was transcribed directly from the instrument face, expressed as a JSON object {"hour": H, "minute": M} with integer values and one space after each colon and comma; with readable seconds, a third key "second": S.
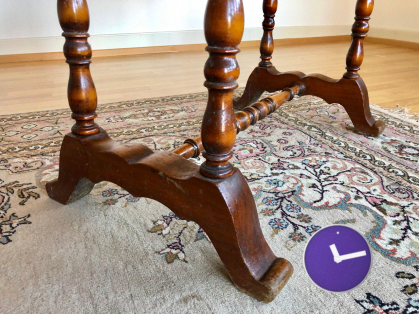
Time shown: {"hour": 11, "minute": 13}
